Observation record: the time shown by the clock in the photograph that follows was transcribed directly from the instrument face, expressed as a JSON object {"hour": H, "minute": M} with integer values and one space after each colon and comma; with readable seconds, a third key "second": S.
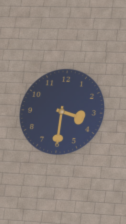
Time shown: {"hour": 3, "minute": 30}
